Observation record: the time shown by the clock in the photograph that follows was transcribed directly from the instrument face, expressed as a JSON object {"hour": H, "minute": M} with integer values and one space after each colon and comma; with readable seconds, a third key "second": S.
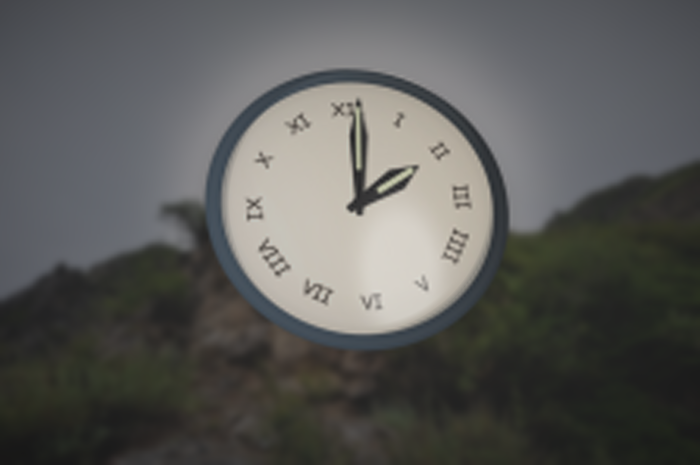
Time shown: {"hour": 2, "minute": 1}
